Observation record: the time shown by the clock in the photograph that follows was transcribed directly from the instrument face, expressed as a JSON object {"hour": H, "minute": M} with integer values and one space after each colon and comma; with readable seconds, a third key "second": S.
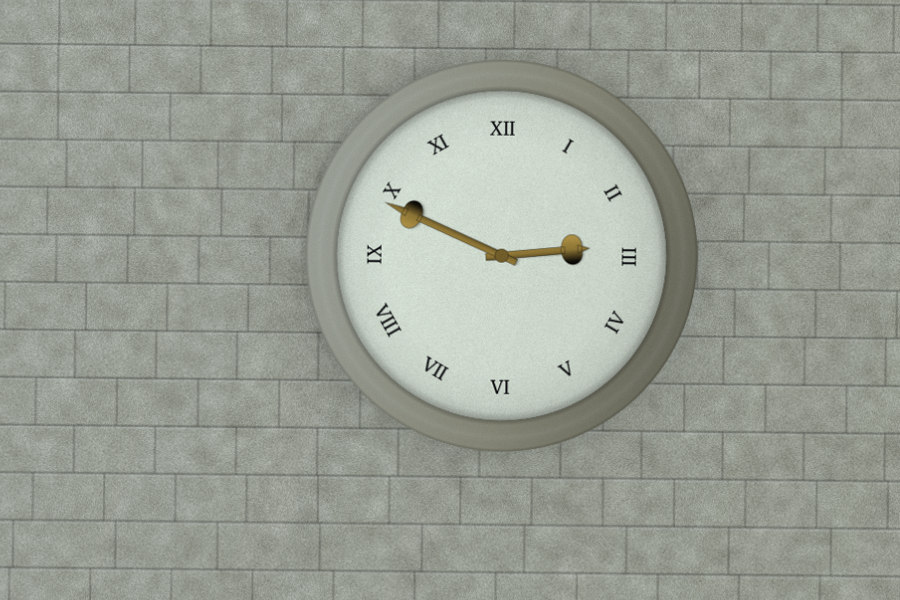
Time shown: {"hour": 2, "minute": 49}
